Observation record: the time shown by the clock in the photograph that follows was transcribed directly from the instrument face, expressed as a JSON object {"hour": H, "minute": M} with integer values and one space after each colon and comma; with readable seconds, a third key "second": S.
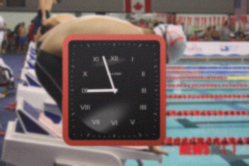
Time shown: {"hour": 8, "minute": 57}
